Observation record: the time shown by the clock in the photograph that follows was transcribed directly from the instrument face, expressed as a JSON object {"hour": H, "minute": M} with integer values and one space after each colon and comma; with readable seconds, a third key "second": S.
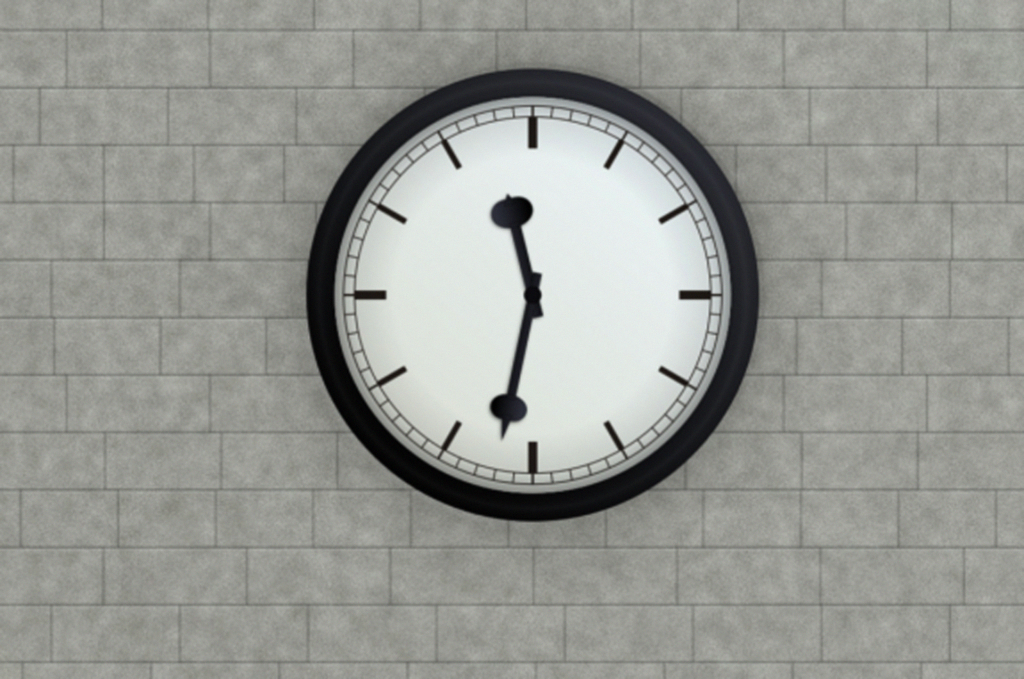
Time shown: {"hour": 11, "minute": 32}
